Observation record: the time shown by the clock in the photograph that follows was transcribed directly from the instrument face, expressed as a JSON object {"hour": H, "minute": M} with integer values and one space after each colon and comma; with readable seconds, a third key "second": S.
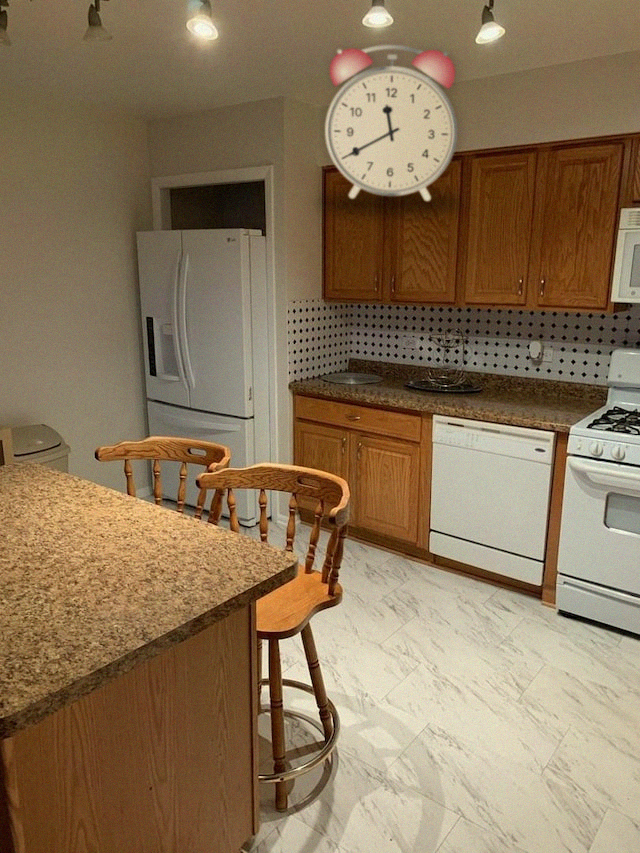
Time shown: {"hour": 11, "minute": 40}
